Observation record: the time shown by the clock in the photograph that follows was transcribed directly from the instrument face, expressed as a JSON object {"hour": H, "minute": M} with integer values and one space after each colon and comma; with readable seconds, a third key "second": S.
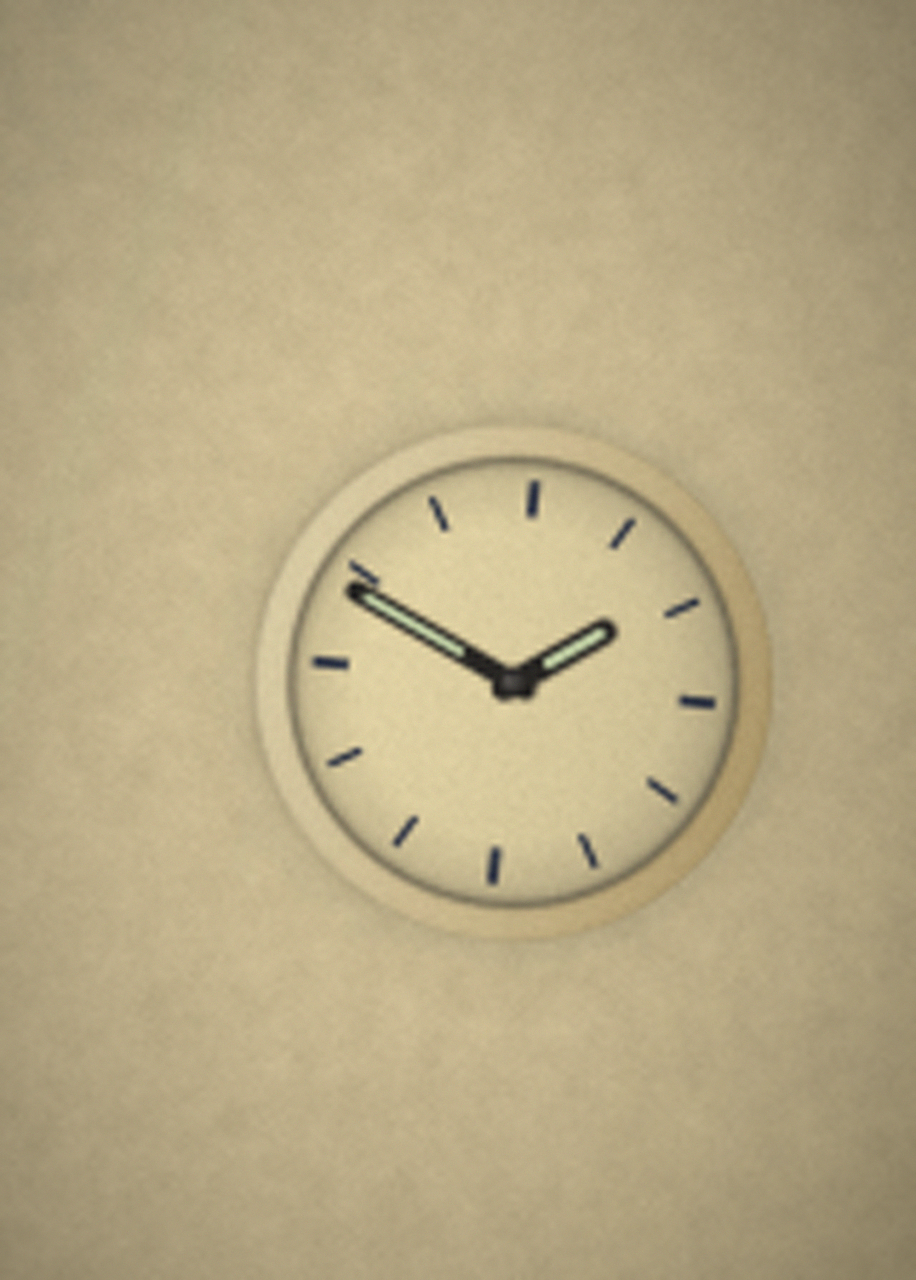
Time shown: {"hour": 1, "minute": 49}
